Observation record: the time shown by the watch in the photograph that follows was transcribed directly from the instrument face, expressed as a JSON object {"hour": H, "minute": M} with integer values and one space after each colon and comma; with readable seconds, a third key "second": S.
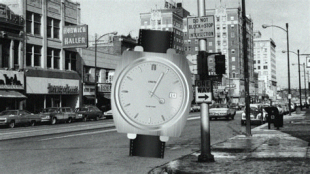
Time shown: {"hour": 4, "minute": 4}
